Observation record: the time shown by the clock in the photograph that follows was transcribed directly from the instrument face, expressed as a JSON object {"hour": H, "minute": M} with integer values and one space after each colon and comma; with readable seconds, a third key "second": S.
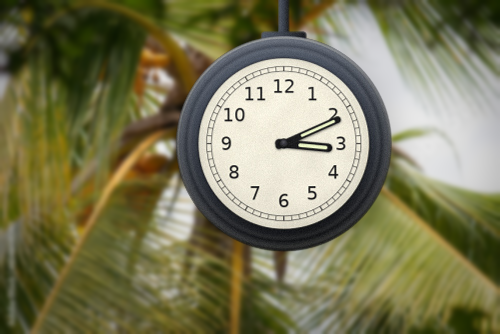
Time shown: {"hour": 3, "minute": 11}
